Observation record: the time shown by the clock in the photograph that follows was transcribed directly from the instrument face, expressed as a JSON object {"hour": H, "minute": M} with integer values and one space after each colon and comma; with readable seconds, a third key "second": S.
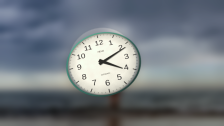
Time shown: {"hour": 4, "minute": 11}
